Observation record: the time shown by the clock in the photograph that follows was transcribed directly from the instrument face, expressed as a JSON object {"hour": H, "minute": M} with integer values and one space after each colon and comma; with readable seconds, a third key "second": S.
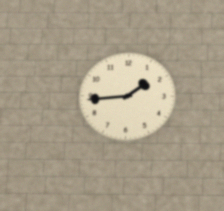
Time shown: {"hour": 1, "minute": 44}
